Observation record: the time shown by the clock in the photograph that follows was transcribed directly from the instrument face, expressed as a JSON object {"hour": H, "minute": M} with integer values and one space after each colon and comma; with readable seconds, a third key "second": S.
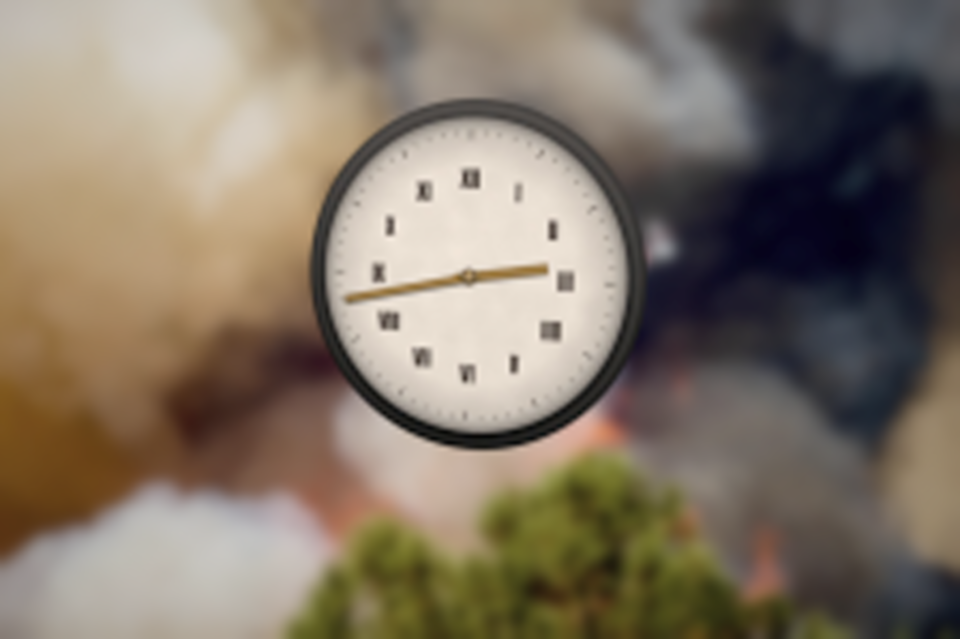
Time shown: {"hour": 2, "minute": 43}
